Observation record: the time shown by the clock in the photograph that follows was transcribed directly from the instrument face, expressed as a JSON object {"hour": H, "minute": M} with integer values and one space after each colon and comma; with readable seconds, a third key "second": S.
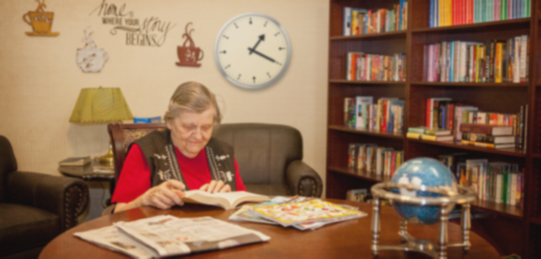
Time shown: {"hour": 1, "minute": 20}
